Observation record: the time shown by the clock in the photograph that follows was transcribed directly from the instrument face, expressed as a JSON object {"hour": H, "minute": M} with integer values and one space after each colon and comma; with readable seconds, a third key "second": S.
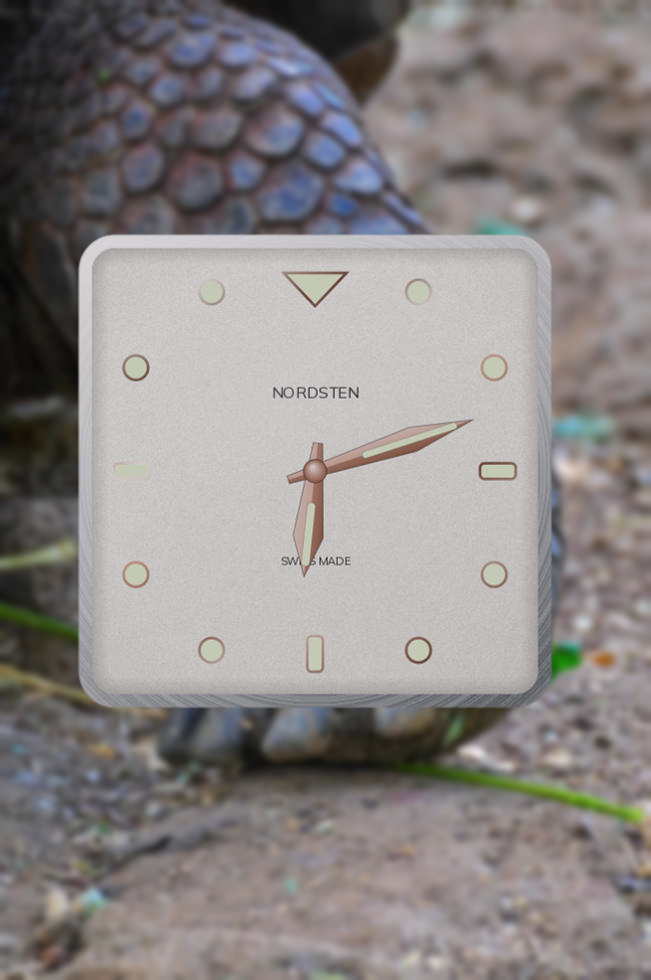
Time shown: {"hour": 6, "minute": 12}
